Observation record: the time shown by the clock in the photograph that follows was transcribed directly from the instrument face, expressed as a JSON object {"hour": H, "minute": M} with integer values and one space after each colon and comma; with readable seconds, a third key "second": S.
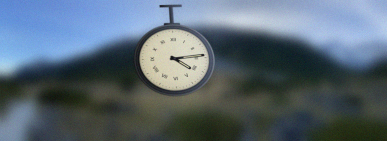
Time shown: {"hour": 4, "minute": 14}
